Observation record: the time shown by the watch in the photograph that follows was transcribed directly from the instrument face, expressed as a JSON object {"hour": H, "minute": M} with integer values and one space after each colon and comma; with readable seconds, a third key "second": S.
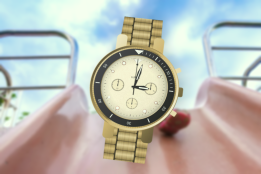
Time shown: {"hour": 3, "minute": 2}
